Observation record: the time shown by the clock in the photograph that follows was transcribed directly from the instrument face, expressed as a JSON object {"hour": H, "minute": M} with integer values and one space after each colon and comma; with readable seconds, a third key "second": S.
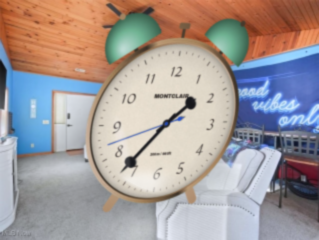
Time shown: {"hour": 1, "minute": 36, "second": 42}
